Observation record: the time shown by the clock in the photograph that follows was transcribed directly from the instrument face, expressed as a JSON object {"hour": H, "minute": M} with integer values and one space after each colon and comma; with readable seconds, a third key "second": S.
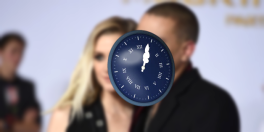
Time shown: {"hour": 1, "minute": 4}
